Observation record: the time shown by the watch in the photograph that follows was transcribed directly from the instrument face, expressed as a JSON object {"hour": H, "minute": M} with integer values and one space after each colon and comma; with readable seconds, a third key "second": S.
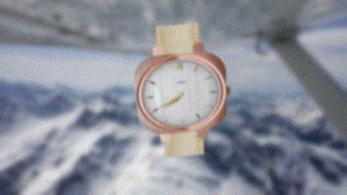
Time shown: {"hour": 7, "minute": 40}
